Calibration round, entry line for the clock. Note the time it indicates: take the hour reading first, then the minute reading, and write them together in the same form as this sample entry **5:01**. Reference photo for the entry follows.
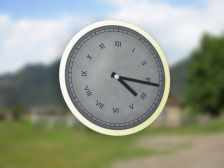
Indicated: **4:16**
